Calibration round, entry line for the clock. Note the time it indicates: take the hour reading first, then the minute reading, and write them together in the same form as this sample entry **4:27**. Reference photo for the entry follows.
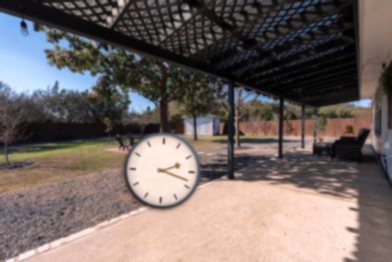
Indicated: **2:18**
